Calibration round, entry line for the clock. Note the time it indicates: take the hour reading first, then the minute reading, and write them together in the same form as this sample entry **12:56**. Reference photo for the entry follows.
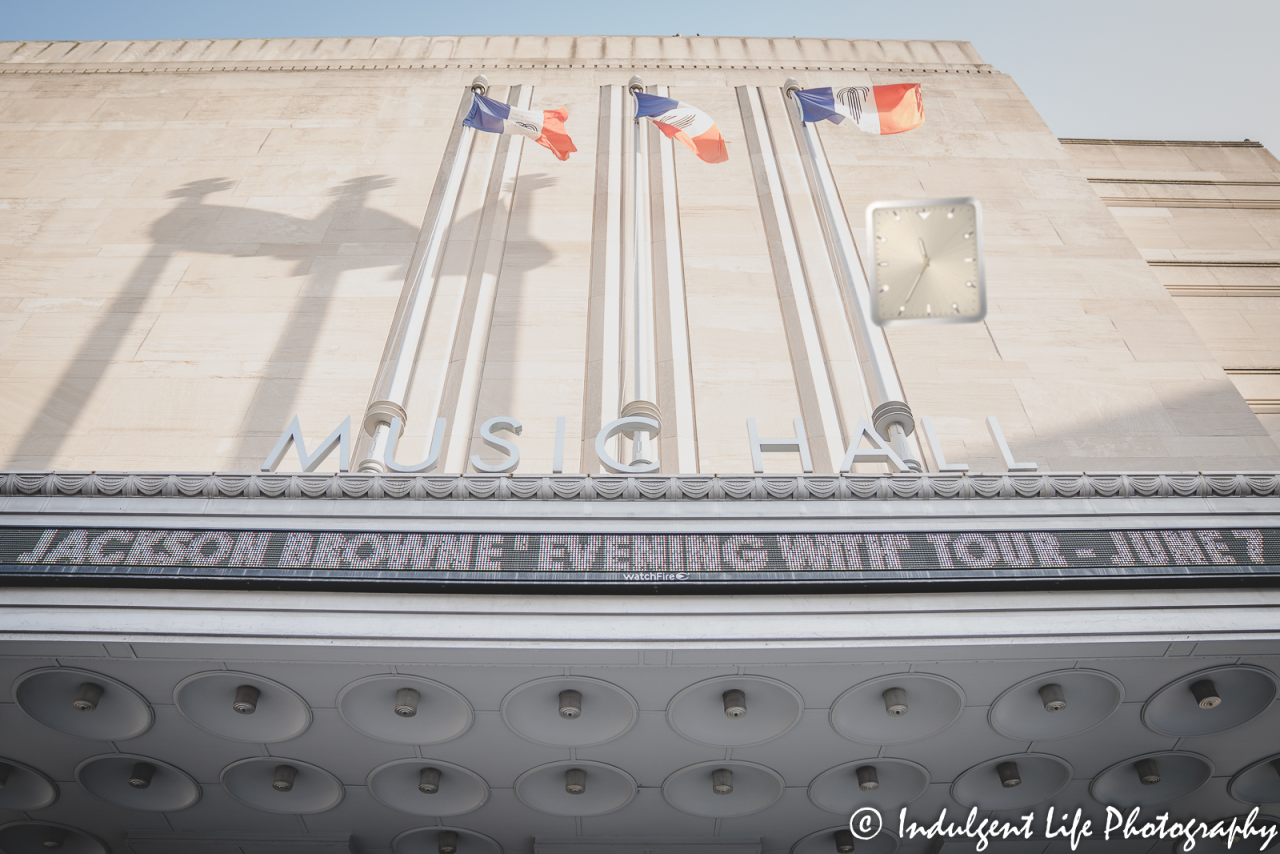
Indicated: **11:35**
